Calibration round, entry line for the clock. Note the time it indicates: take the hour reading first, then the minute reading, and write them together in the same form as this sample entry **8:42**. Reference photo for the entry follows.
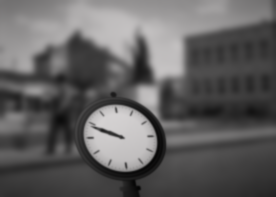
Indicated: **9:49**
